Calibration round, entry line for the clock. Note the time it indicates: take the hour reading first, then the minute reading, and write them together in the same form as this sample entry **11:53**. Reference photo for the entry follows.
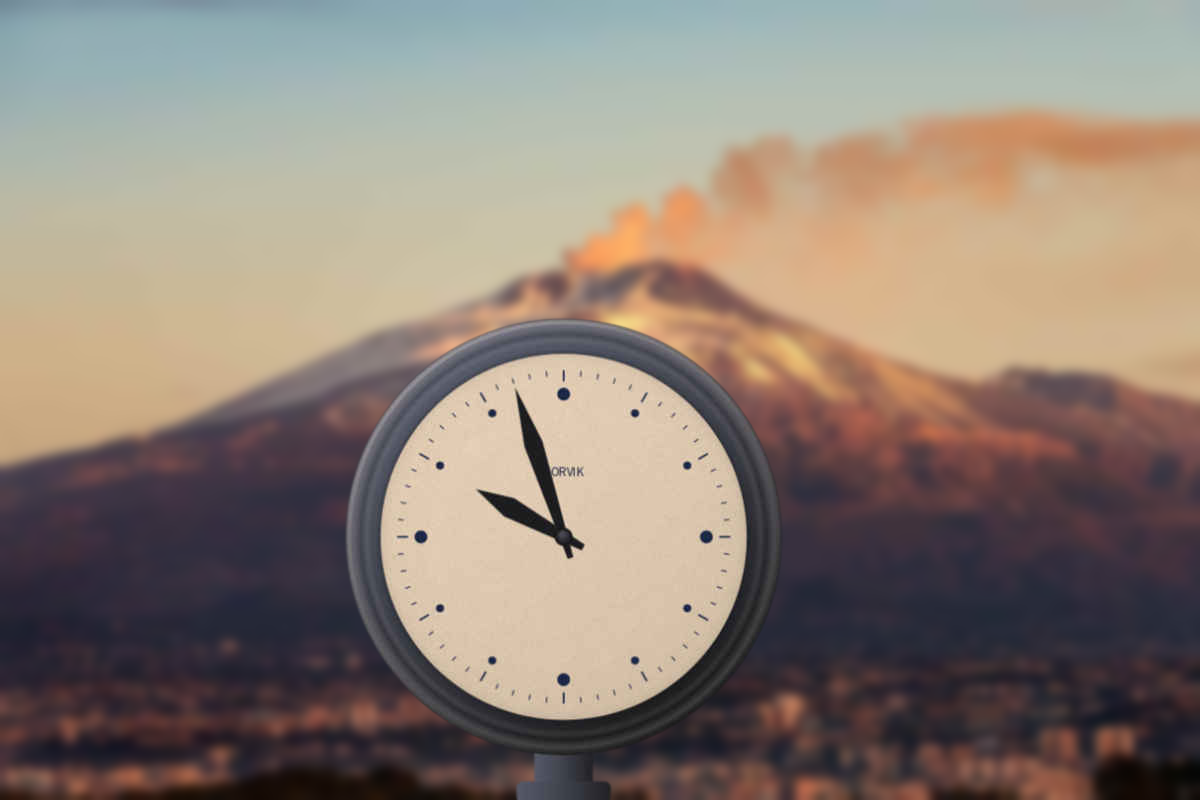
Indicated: **9:57**
